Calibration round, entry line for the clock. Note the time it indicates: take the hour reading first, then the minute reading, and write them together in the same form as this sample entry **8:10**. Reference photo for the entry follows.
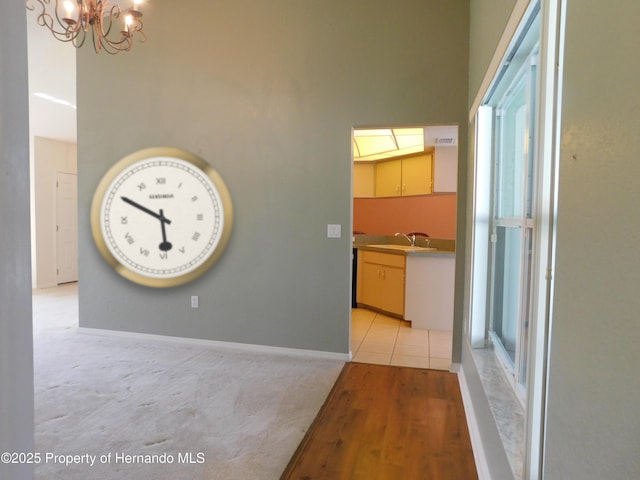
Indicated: **5:50**
